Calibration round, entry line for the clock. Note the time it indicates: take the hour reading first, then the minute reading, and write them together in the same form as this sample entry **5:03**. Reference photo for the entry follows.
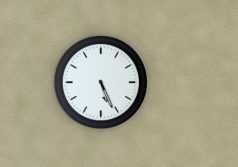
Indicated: **5:26**
